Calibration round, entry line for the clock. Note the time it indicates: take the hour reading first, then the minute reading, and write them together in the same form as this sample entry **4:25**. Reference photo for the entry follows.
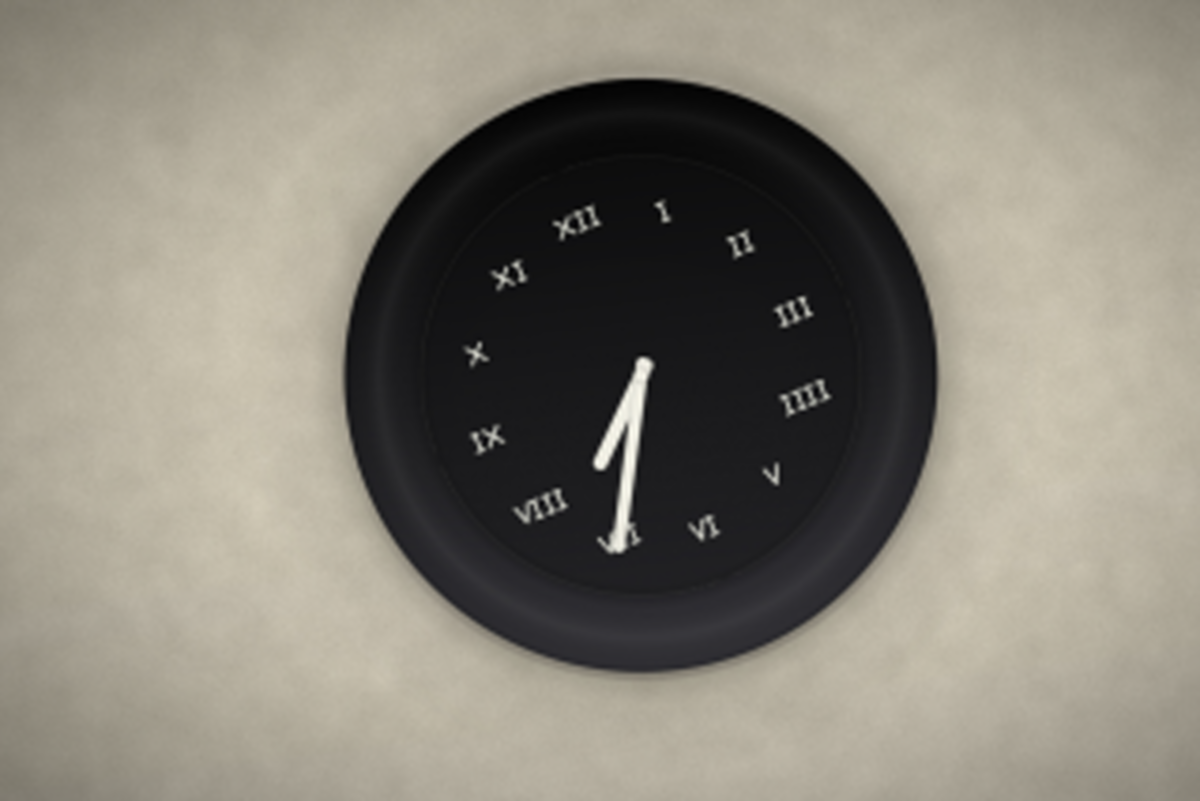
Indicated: **7:35**
